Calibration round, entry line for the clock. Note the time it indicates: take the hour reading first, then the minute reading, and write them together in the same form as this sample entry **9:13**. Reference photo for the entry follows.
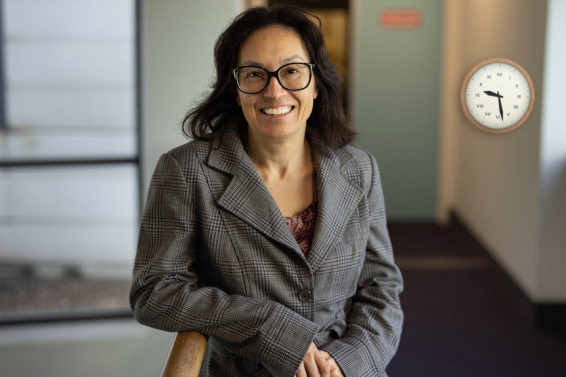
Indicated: **9:28**
